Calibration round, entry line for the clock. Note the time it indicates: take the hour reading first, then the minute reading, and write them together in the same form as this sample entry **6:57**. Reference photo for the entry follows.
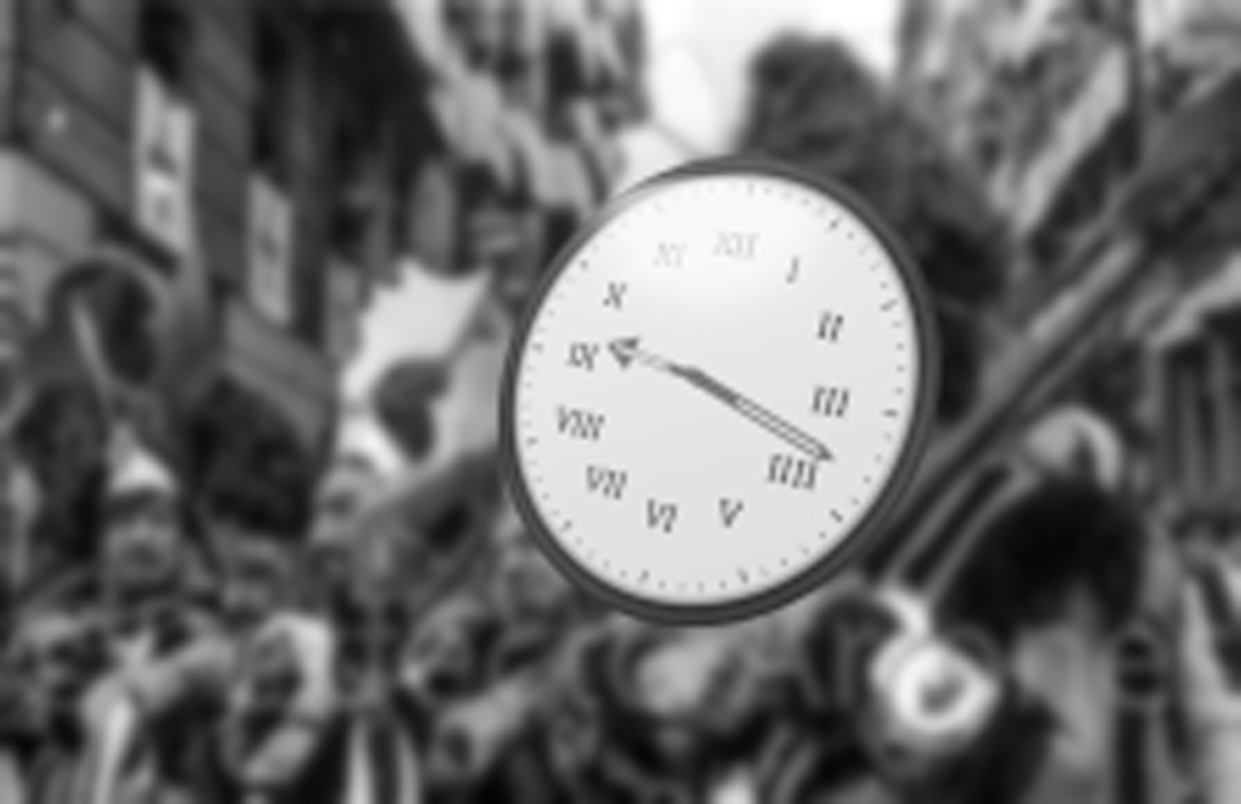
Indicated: **9:18**
